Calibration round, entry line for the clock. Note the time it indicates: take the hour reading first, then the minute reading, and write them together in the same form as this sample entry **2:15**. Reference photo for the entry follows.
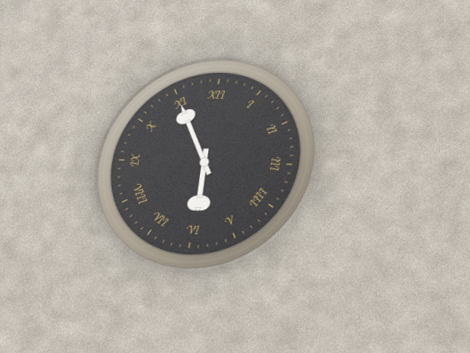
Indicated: **5:55**
